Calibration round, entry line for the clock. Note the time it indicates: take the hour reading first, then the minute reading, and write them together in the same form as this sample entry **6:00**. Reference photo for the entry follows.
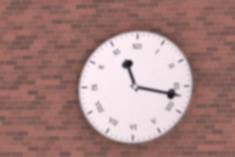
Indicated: **11:17**
